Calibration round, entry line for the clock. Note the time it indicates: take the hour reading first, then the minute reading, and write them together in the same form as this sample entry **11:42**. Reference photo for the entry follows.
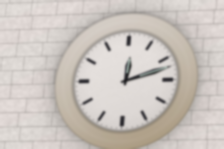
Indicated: **12:12**
